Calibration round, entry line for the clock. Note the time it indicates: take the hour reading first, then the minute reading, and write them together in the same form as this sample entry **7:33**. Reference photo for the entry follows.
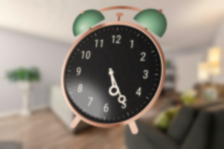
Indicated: **5:25**
